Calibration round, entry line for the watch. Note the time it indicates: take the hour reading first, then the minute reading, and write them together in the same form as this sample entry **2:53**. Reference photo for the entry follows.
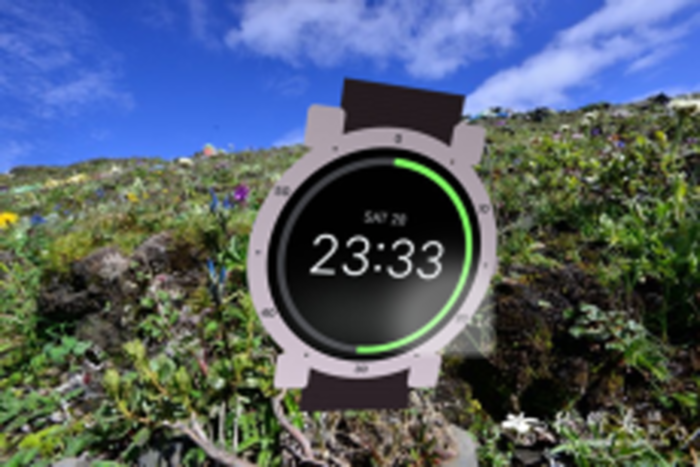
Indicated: **23:33**
